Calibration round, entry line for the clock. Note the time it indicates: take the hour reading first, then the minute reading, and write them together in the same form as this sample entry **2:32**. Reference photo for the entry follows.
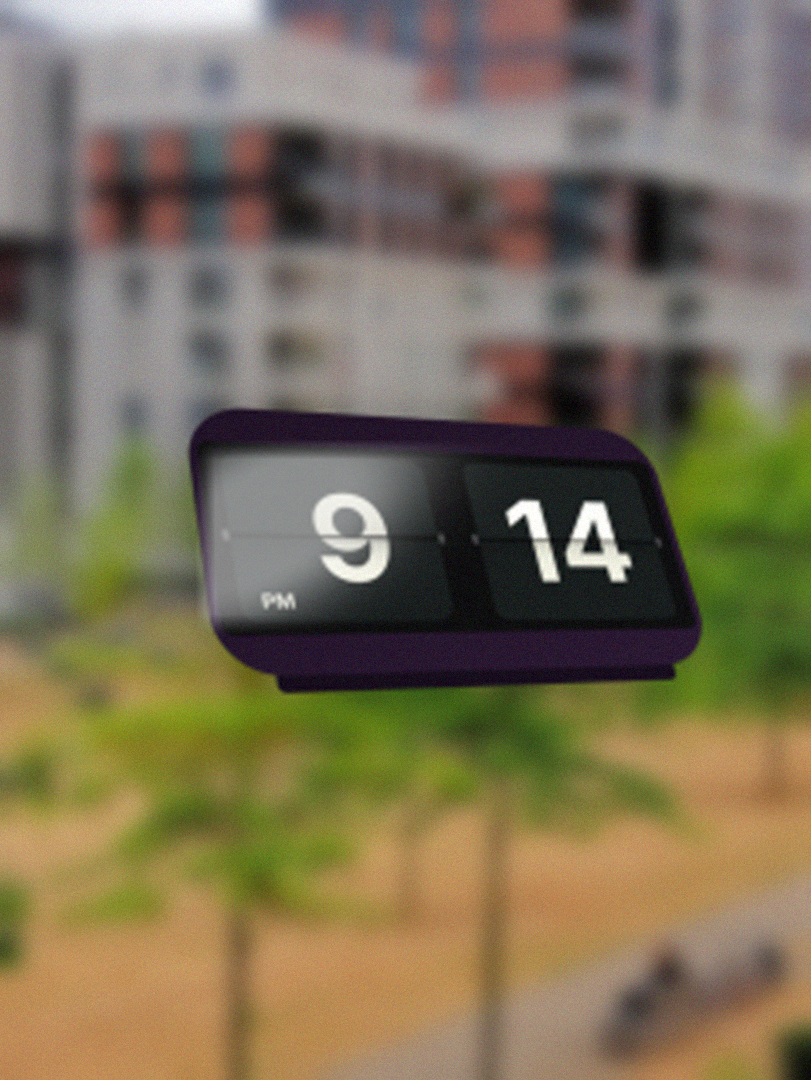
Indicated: **9:14**
